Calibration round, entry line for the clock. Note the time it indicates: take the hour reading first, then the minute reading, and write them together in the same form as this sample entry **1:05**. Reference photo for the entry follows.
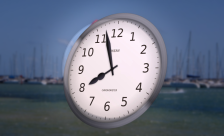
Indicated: **7:57**
